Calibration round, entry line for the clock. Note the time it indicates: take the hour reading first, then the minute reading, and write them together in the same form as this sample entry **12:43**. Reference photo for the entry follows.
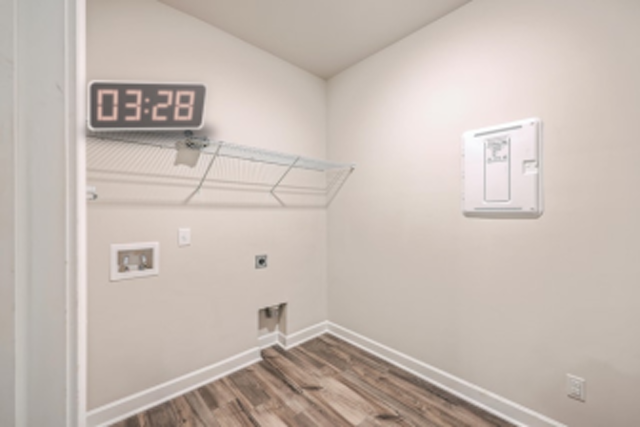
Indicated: **3:28**
